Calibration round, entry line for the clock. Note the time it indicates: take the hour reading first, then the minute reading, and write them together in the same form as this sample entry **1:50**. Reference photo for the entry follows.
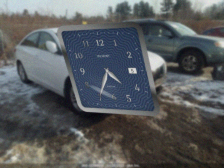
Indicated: **4:35**
